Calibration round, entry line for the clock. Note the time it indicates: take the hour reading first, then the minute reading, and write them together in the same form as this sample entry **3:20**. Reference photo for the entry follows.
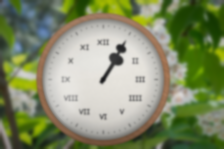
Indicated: **1:05**
